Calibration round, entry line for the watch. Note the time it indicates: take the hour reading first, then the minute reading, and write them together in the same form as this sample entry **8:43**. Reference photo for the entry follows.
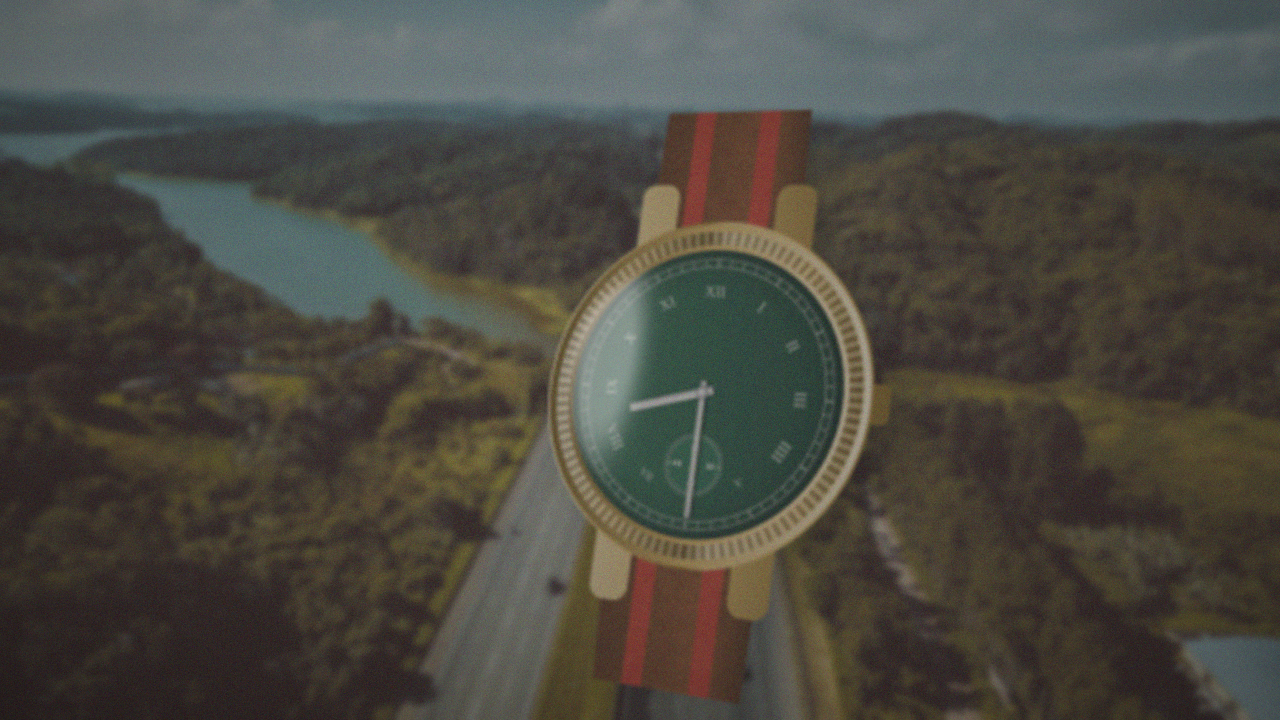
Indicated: **8:30**
